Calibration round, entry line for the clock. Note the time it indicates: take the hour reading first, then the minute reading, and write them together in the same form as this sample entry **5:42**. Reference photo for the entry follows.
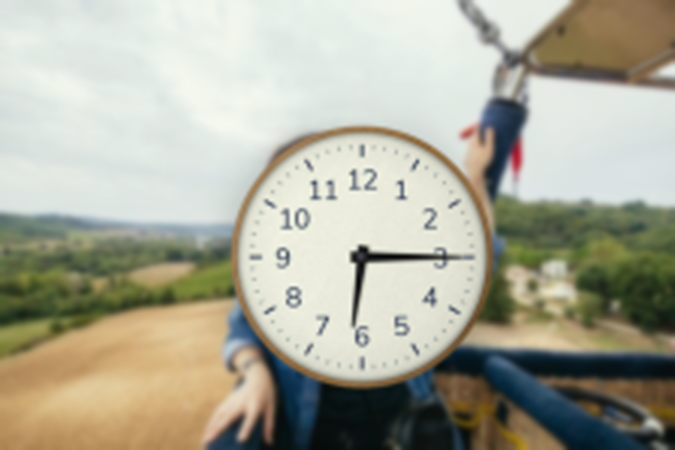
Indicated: **6:15**
